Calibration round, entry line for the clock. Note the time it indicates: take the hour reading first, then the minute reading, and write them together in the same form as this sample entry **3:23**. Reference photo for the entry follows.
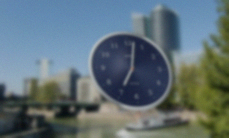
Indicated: **7:02**
